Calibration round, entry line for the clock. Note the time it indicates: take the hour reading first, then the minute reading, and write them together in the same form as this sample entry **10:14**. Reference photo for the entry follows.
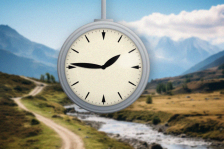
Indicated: **1:46**
